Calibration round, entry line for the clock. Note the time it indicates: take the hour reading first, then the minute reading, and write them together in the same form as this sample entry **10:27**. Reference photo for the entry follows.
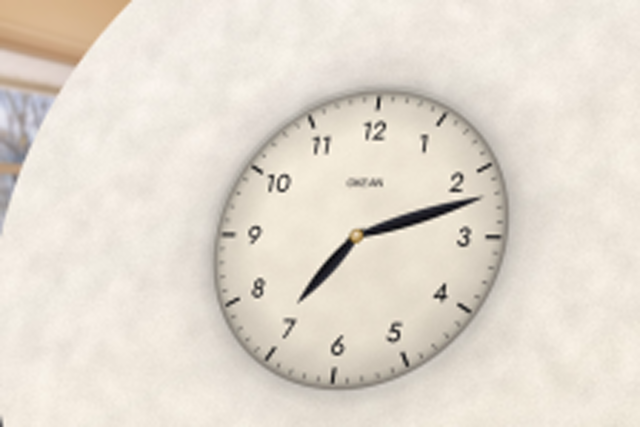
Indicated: **7:12**
